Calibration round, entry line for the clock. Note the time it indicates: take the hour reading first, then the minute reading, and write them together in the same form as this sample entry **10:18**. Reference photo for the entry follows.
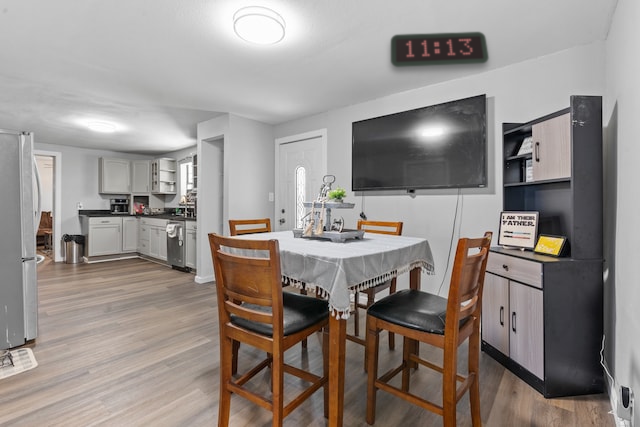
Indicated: **11:13**
